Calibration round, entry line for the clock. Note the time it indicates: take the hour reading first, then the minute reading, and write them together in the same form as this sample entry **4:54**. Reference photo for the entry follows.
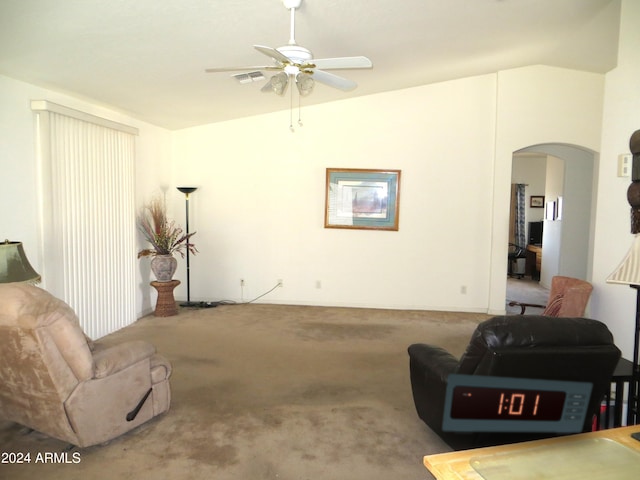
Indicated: **1:01**
